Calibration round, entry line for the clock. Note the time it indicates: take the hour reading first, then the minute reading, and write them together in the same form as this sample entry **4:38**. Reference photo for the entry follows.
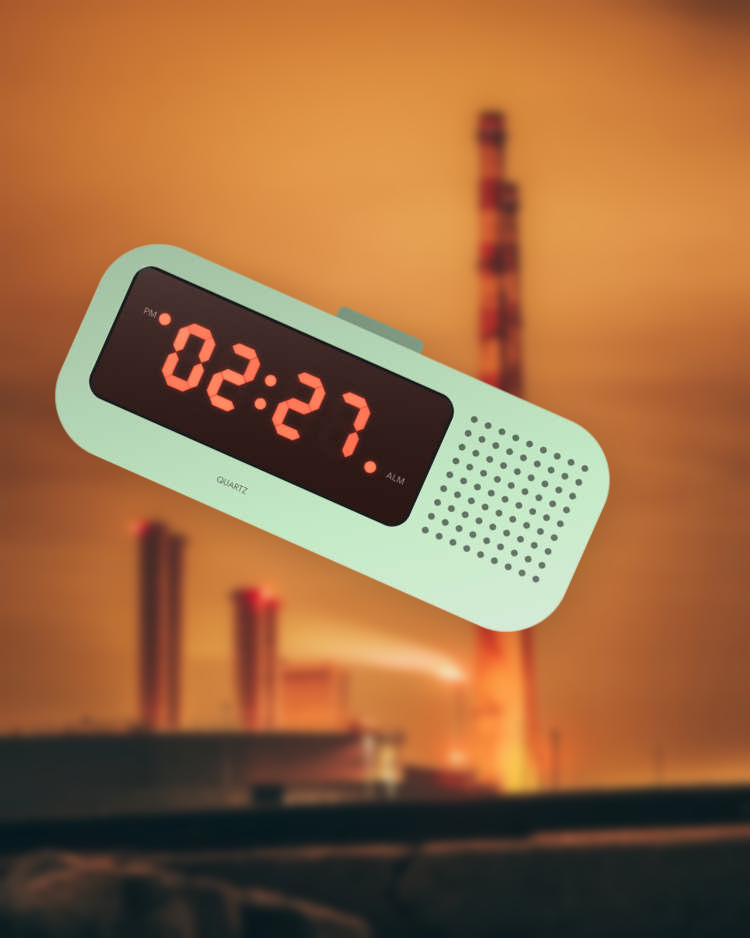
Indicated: **2:27**
